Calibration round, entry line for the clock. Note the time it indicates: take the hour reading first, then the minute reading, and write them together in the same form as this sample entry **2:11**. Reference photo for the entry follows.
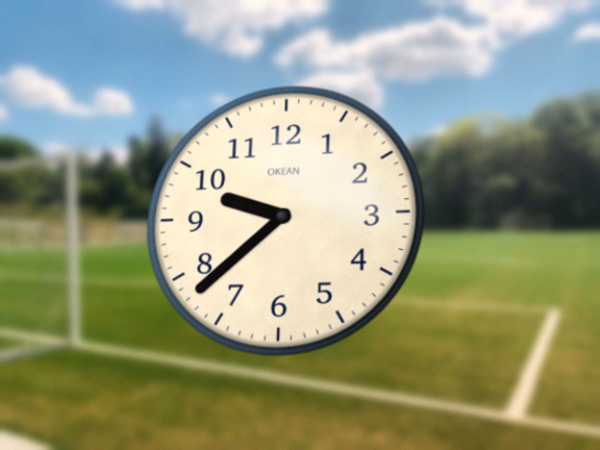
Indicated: **9:38**
